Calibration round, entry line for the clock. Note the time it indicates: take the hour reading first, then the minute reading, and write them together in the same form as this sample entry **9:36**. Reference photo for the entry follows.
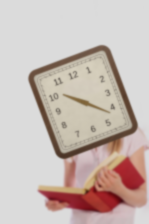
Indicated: **10:22**
